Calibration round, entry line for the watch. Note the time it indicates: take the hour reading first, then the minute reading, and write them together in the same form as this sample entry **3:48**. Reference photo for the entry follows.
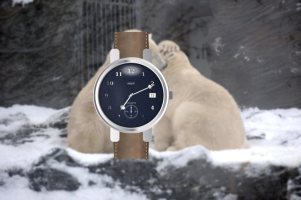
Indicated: **7:11**
